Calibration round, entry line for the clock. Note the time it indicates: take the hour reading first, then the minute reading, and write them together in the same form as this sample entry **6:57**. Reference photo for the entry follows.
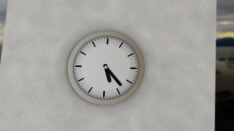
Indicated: **5:23**
